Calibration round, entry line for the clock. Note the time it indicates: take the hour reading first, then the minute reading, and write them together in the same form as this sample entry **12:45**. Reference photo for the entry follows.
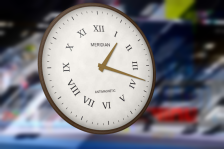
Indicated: **1:18**
